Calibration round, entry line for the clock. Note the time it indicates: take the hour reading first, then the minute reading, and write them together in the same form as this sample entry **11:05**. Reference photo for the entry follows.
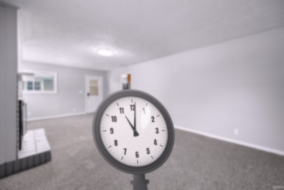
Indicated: **11:01**
